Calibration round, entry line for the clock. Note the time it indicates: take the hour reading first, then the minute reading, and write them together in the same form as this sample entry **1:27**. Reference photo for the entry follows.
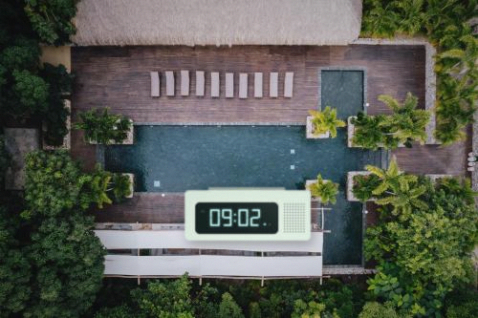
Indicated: **9:02**
